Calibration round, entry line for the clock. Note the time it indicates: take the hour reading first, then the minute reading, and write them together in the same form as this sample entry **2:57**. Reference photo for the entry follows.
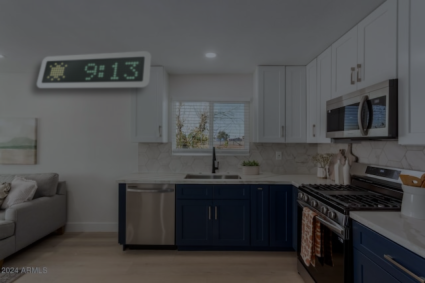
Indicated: **9:13**
